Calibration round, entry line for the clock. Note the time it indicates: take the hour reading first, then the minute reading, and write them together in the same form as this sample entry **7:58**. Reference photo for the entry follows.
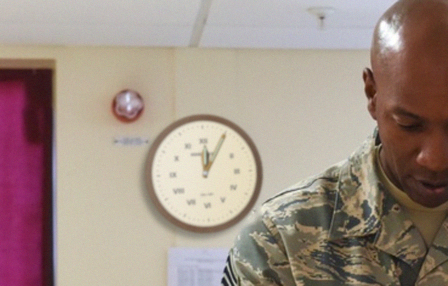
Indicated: **12:05**
